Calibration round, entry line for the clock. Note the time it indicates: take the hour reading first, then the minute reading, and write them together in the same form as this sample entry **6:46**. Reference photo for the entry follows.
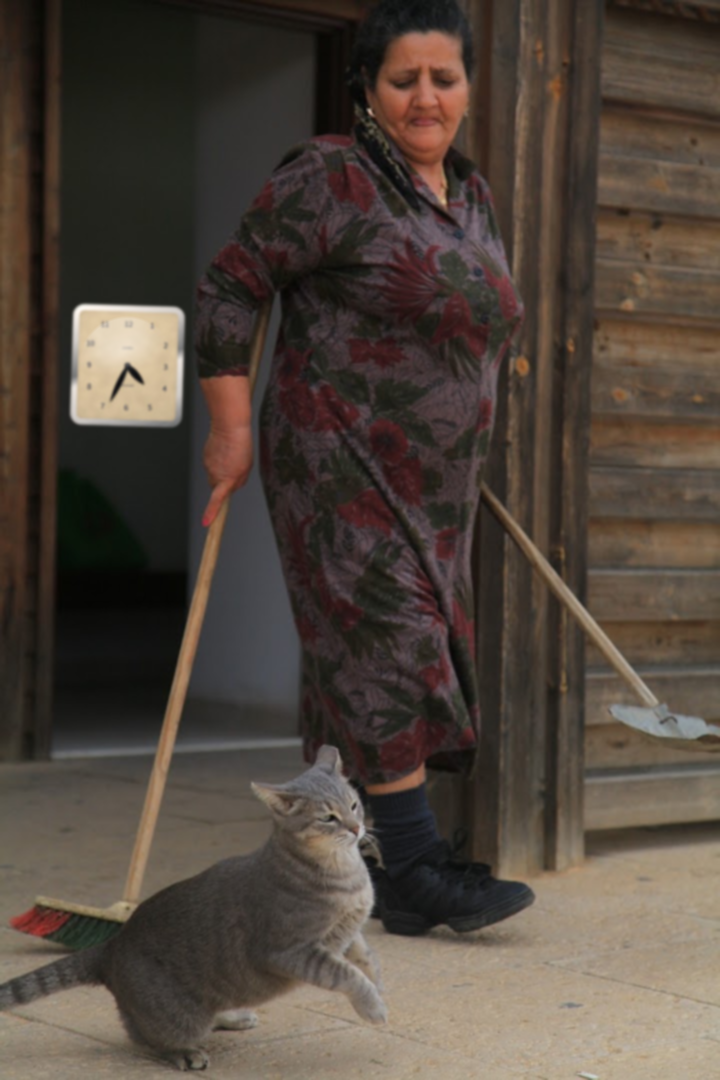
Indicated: **4:34**
